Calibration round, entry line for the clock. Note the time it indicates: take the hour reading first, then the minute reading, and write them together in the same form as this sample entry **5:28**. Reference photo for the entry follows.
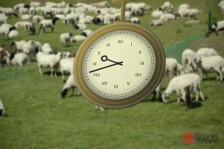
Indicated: **9:42**
